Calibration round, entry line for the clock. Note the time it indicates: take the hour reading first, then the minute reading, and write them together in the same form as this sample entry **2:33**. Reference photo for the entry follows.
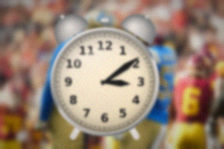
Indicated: **3:09**
